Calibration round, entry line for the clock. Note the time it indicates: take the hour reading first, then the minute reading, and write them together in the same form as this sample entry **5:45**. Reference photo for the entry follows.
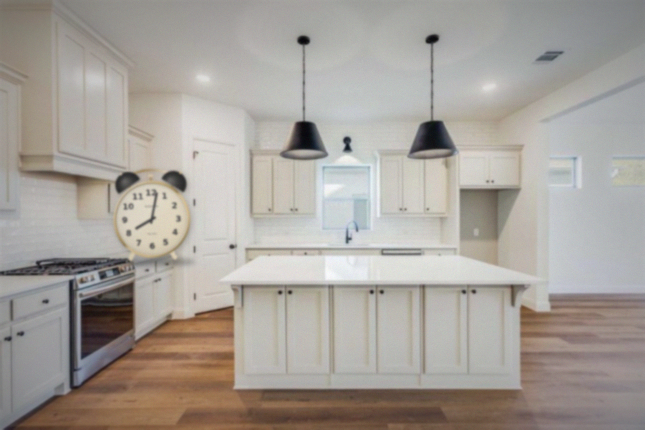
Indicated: **8:02**
